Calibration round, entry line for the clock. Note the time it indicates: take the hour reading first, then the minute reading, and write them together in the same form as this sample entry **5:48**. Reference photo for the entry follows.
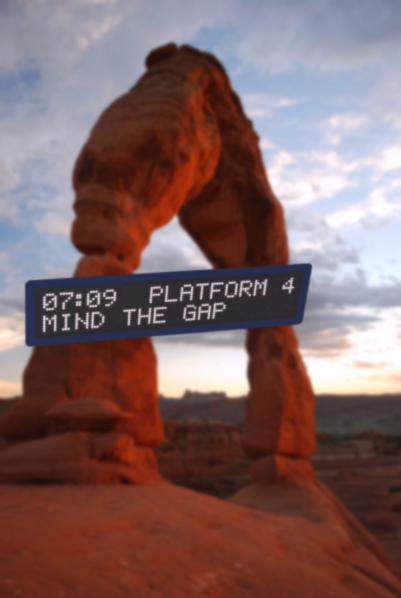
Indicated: **7:09**
